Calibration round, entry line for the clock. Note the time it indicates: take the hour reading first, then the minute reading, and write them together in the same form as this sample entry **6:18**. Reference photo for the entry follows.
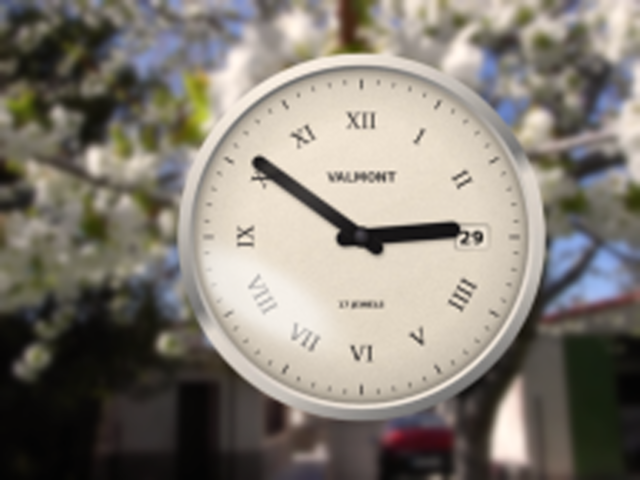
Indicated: **2:51**
